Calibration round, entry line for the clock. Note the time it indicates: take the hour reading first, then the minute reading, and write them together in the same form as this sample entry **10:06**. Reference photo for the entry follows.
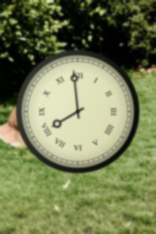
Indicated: **7:59**
